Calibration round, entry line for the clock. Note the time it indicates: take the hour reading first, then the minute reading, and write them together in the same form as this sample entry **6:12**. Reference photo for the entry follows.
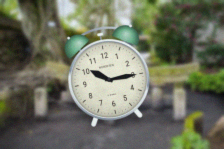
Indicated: **10:15**
